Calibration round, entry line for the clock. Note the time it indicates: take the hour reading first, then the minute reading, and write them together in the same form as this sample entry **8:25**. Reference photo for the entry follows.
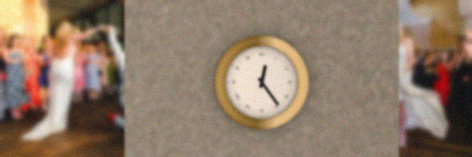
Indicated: **12:24**
